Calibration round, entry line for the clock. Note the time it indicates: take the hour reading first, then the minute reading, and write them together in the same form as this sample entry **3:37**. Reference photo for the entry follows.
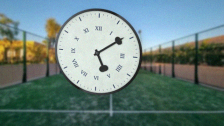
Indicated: **5:09**
